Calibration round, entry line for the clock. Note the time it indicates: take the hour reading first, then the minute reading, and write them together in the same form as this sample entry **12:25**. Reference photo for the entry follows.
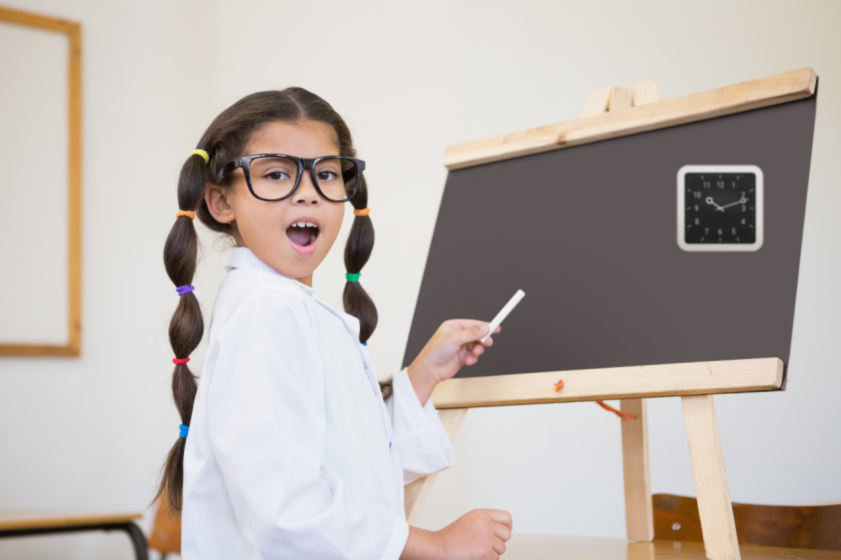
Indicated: **10:12**
